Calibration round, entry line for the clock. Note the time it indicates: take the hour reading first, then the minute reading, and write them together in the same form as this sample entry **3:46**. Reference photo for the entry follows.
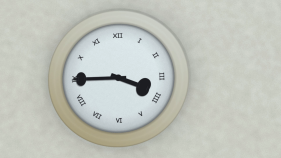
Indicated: **3:45**
